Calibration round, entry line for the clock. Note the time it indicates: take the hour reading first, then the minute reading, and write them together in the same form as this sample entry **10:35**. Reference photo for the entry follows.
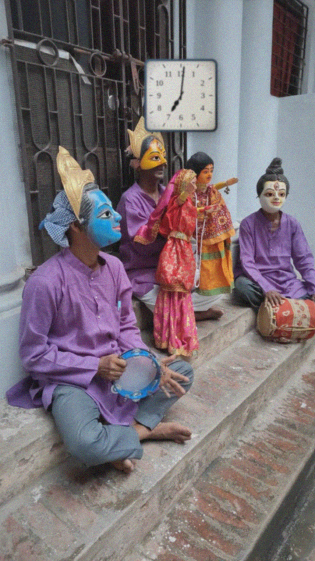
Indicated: **7:01**
